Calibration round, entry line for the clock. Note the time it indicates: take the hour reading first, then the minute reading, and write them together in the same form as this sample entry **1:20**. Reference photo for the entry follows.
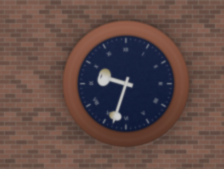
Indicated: **9:33**
